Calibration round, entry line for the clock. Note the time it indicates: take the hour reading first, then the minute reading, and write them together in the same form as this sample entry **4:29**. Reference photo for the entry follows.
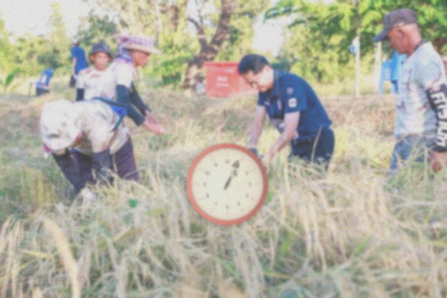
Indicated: **1:04**
